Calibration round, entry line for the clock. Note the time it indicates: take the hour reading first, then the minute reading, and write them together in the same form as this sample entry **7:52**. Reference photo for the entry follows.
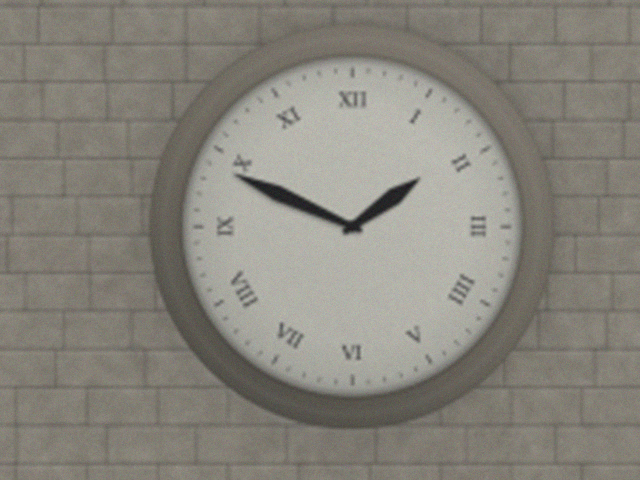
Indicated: **1:49**
